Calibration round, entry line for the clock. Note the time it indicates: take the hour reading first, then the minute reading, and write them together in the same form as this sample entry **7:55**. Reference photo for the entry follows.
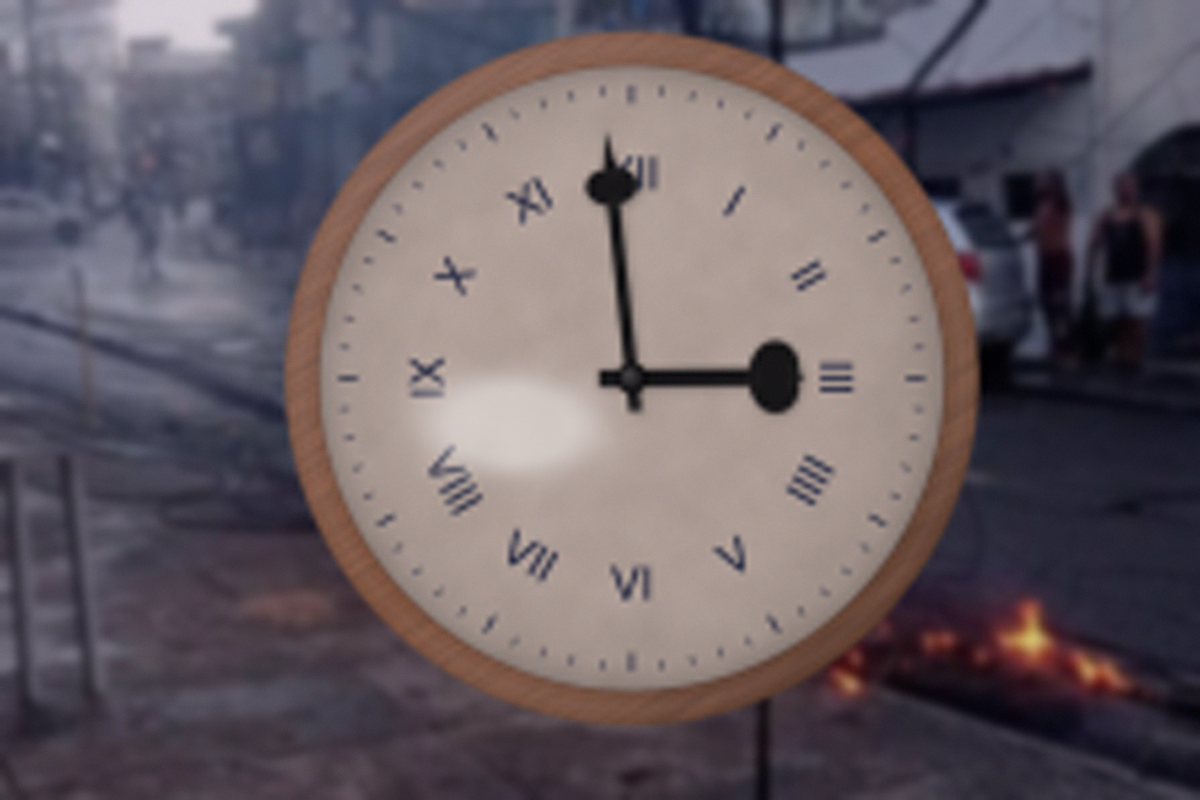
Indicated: **2:59**
